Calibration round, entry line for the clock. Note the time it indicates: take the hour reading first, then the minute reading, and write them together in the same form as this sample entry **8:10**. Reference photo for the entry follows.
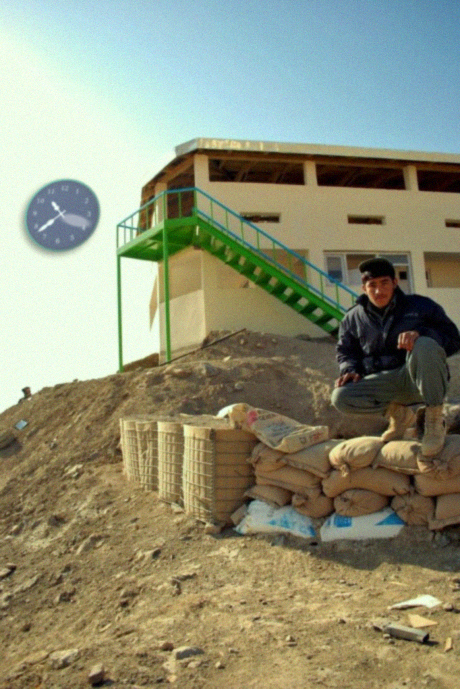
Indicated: **10:38**
